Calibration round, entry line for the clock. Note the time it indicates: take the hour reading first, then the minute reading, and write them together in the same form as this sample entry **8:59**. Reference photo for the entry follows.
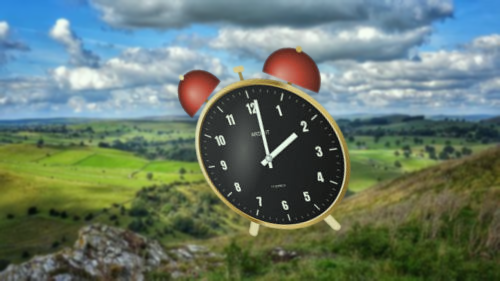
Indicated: **2:01**
